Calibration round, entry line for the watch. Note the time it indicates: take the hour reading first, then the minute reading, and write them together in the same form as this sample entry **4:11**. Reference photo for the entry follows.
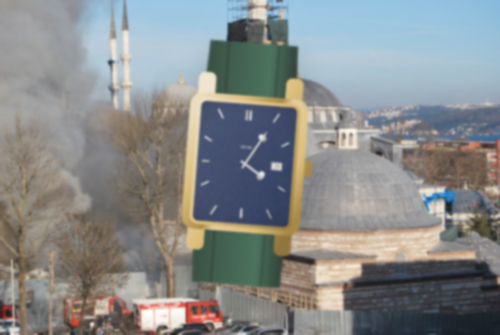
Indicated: **4:05**
